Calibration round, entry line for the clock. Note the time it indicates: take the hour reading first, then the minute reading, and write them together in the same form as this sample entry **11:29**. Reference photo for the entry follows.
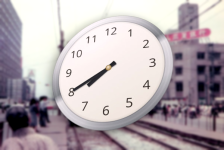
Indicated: **7:40**
